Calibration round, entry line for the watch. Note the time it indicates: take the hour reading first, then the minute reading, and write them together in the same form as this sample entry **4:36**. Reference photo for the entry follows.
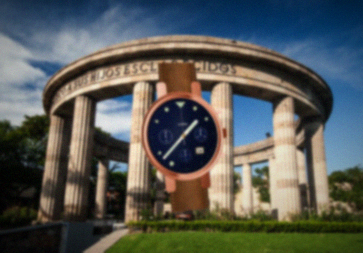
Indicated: **1:38**
